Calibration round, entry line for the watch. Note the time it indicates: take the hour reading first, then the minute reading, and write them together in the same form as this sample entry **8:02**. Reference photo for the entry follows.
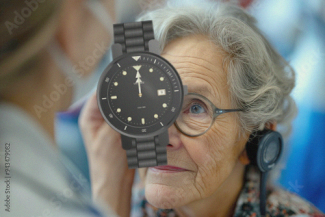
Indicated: **12:00**
